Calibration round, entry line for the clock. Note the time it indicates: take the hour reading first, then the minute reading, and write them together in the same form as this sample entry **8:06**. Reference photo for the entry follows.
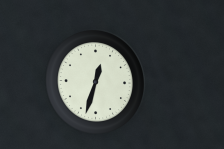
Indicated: **12:33**
